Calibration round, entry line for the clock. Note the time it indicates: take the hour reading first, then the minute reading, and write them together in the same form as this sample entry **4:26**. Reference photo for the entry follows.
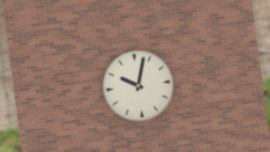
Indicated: **10:03**
